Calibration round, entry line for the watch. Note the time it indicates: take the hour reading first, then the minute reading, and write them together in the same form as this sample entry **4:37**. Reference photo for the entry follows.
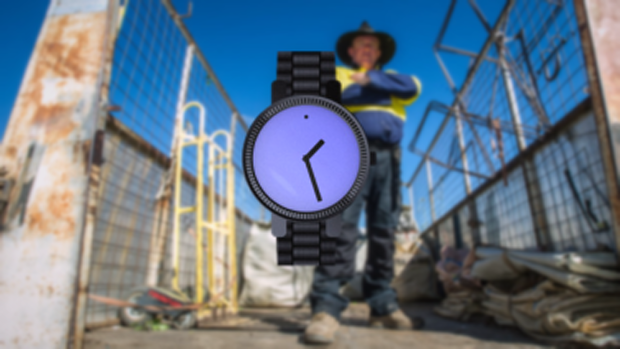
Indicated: **1:27**
